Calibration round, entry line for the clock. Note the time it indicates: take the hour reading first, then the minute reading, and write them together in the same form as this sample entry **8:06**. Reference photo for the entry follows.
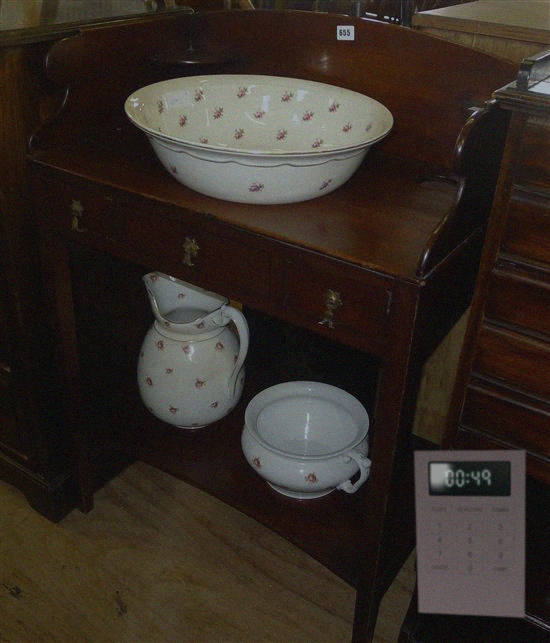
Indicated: **0:49**
